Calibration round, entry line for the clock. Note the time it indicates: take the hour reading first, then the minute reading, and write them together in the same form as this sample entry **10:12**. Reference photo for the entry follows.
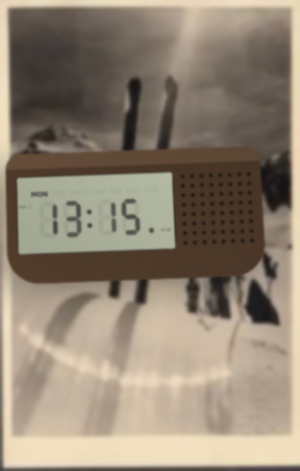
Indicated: **13:15**
